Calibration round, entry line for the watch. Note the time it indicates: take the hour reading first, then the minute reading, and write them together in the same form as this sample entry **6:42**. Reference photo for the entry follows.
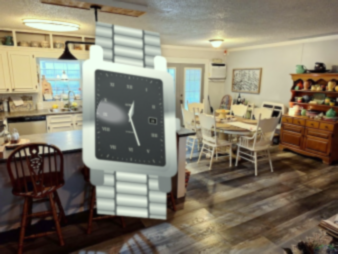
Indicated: **12:27**
